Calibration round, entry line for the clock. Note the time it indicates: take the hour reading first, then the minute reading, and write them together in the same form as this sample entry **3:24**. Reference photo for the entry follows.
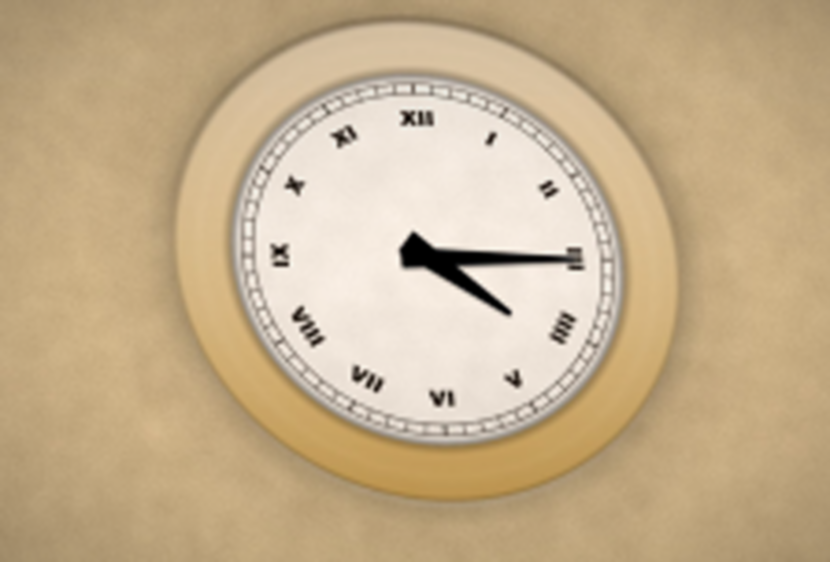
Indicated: **4:15**
